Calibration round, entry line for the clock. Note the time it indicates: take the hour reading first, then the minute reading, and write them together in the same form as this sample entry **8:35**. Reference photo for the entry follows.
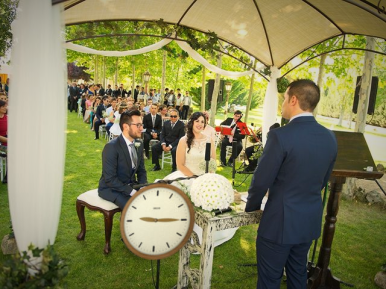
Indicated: **9:15**
